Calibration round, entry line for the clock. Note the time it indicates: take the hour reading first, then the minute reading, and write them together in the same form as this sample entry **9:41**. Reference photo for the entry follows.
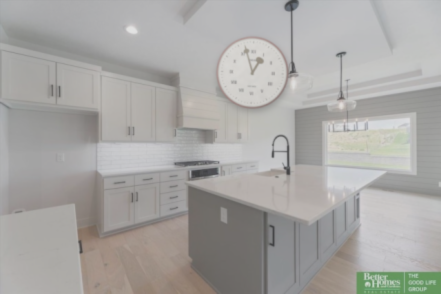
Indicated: **12:57**
